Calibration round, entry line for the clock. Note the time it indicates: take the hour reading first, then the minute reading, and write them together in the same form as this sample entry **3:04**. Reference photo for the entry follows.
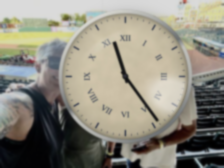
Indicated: **11:24**
